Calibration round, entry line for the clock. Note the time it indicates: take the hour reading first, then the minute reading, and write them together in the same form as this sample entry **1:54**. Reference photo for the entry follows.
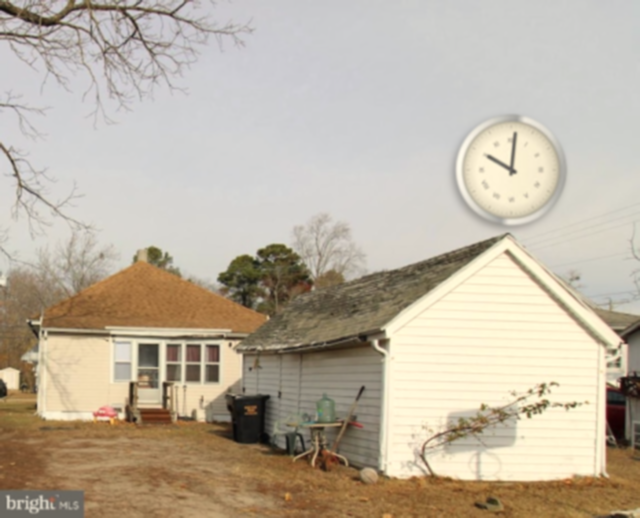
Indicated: **10:01**
